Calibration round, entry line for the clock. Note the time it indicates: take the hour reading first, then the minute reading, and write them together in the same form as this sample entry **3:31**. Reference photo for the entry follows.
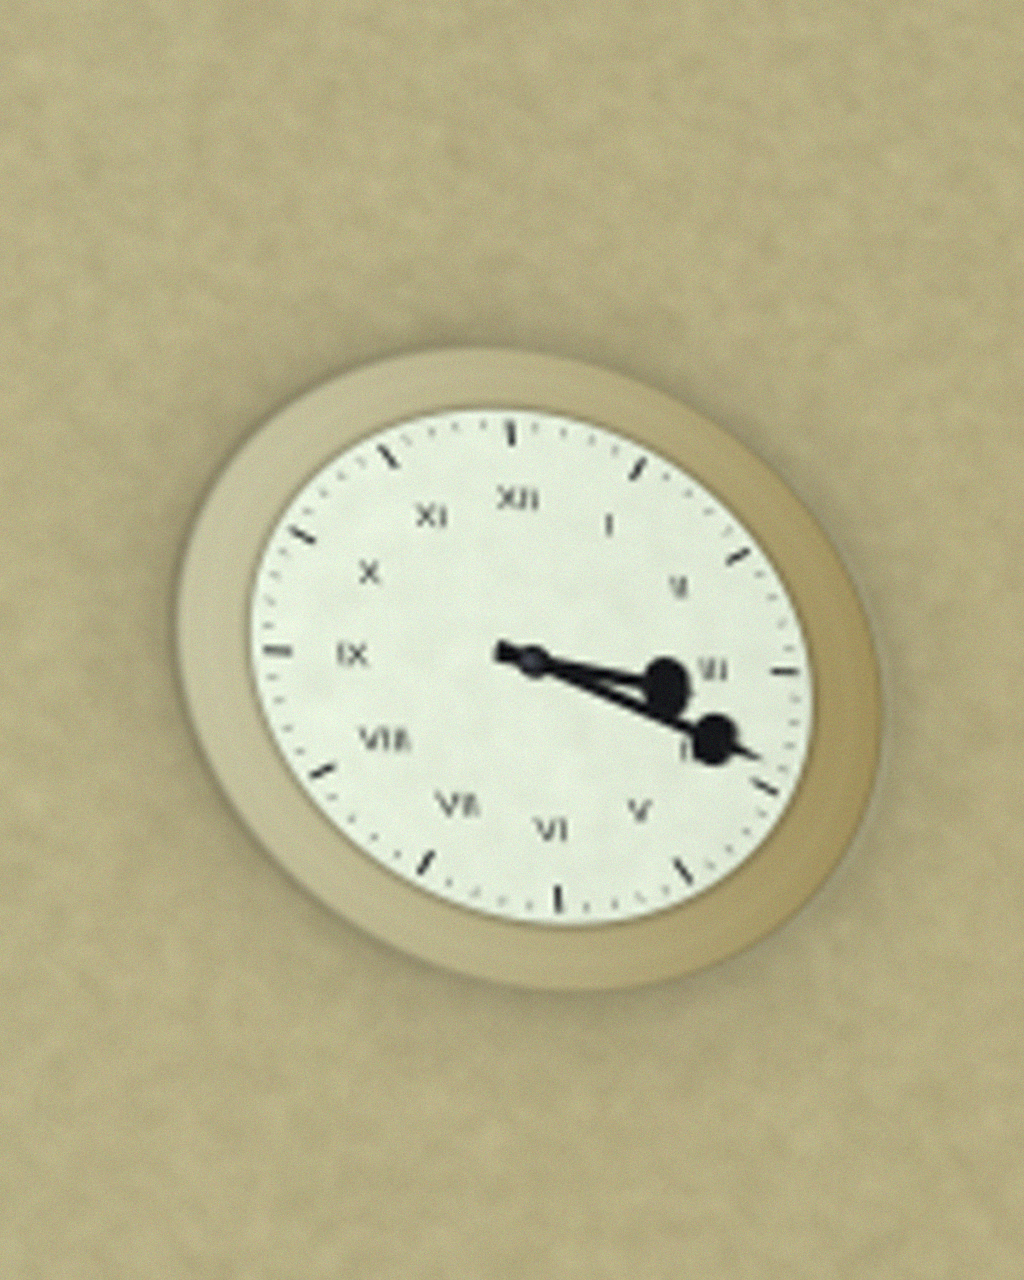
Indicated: **3:19**
